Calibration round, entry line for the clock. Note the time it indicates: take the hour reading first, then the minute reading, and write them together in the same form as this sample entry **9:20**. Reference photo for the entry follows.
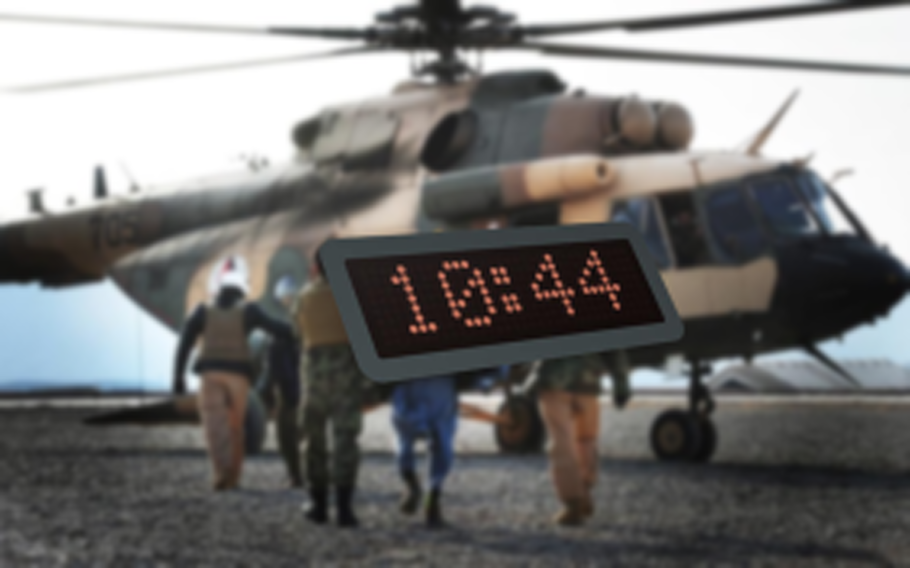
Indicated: **10:44**
